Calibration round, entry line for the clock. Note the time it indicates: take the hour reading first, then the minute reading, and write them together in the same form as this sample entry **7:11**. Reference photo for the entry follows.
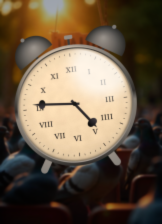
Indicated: **4:46**
